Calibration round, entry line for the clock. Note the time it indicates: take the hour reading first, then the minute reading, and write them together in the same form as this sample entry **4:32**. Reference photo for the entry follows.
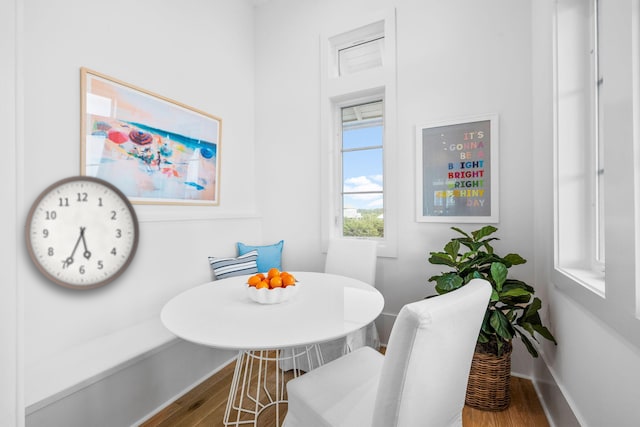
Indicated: **5:34**
